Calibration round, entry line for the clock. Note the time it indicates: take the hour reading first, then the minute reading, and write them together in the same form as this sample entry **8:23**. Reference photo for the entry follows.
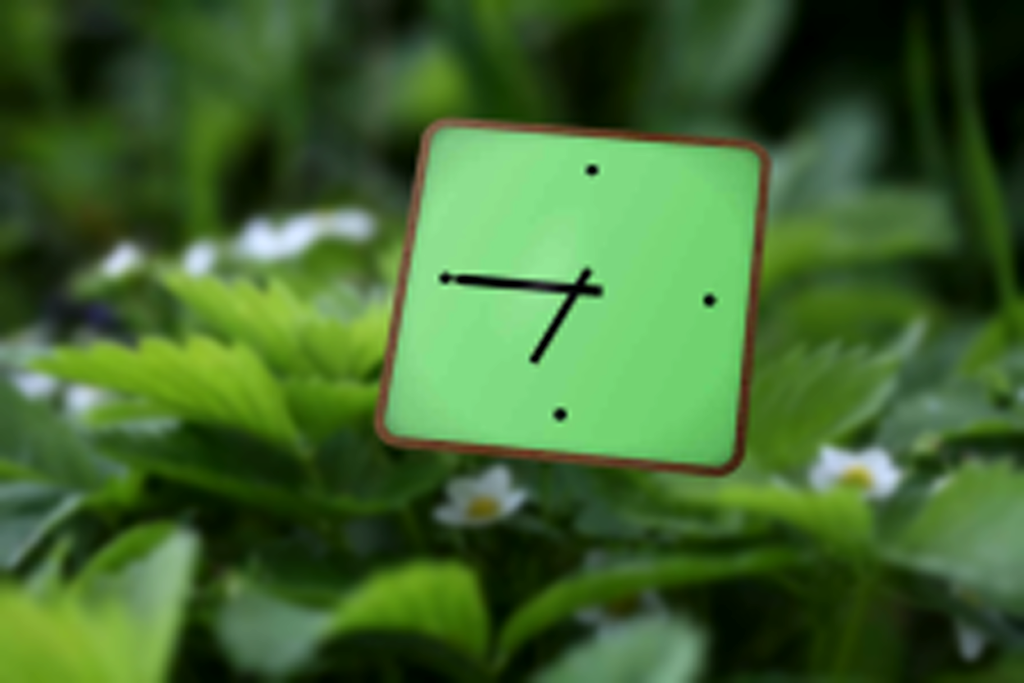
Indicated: **6:45**
